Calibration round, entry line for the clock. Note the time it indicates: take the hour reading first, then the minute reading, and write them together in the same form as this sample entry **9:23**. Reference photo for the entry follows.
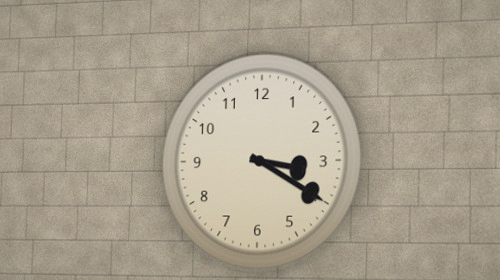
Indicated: **3:20**
